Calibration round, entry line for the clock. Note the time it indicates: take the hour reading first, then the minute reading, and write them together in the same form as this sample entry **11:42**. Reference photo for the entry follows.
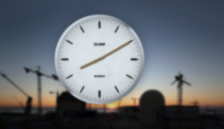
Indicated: **8:10**
